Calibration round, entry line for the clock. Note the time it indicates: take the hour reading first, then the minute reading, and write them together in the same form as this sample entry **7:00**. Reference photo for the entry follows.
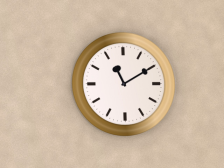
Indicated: **11:10**
